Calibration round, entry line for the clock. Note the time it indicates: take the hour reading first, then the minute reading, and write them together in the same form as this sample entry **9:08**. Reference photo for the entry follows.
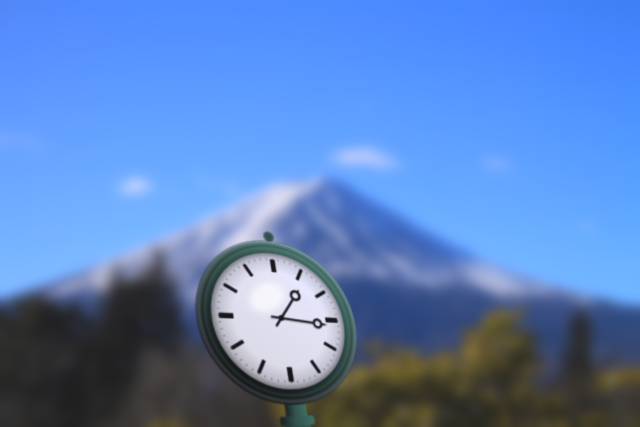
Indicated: **1:16**
